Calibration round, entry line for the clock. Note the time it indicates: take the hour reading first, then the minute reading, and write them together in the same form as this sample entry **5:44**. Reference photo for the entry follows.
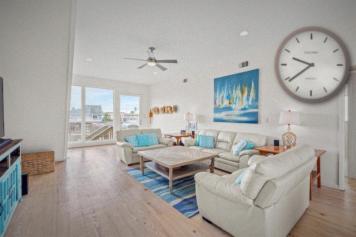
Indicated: **9:39**
